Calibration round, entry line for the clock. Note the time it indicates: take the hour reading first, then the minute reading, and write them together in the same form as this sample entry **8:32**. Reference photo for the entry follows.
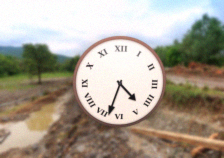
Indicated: **4:33**
